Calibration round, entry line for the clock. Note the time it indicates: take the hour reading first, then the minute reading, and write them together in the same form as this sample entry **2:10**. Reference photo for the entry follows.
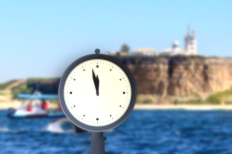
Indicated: **11:58**
